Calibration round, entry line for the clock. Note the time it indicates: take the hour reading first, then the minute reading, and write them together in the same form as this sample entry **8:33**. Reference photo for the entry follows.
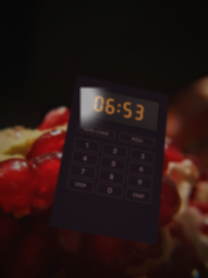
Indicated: **6:53**
